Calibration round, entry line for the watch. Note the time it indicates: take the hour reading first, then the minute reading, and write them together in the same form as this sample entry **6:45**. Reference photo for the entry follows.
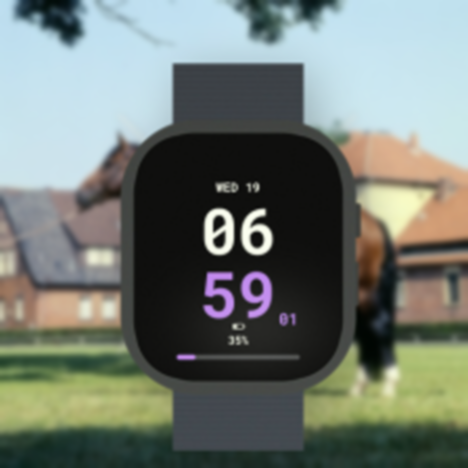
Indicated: **6:59**
